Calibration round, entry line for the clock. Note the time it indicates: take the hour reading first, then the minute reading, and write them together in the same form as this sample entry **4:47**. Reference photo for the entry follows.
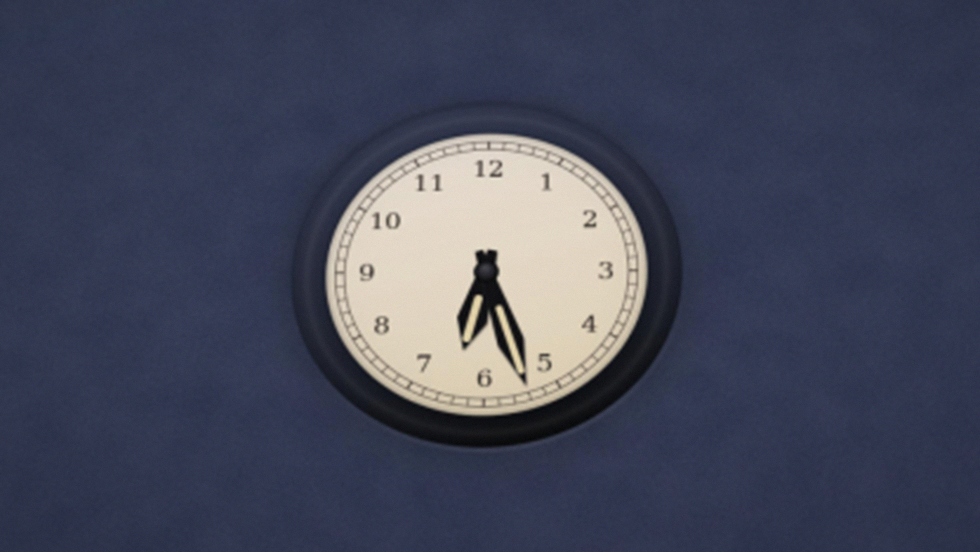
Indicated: **6:27**
